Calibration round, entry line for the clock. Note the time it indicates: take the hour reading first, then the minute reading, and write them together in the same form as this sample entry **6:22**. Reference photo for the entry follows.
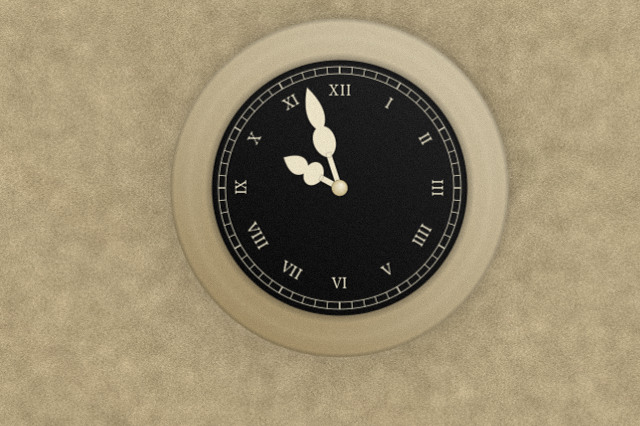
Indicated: **9:57**
